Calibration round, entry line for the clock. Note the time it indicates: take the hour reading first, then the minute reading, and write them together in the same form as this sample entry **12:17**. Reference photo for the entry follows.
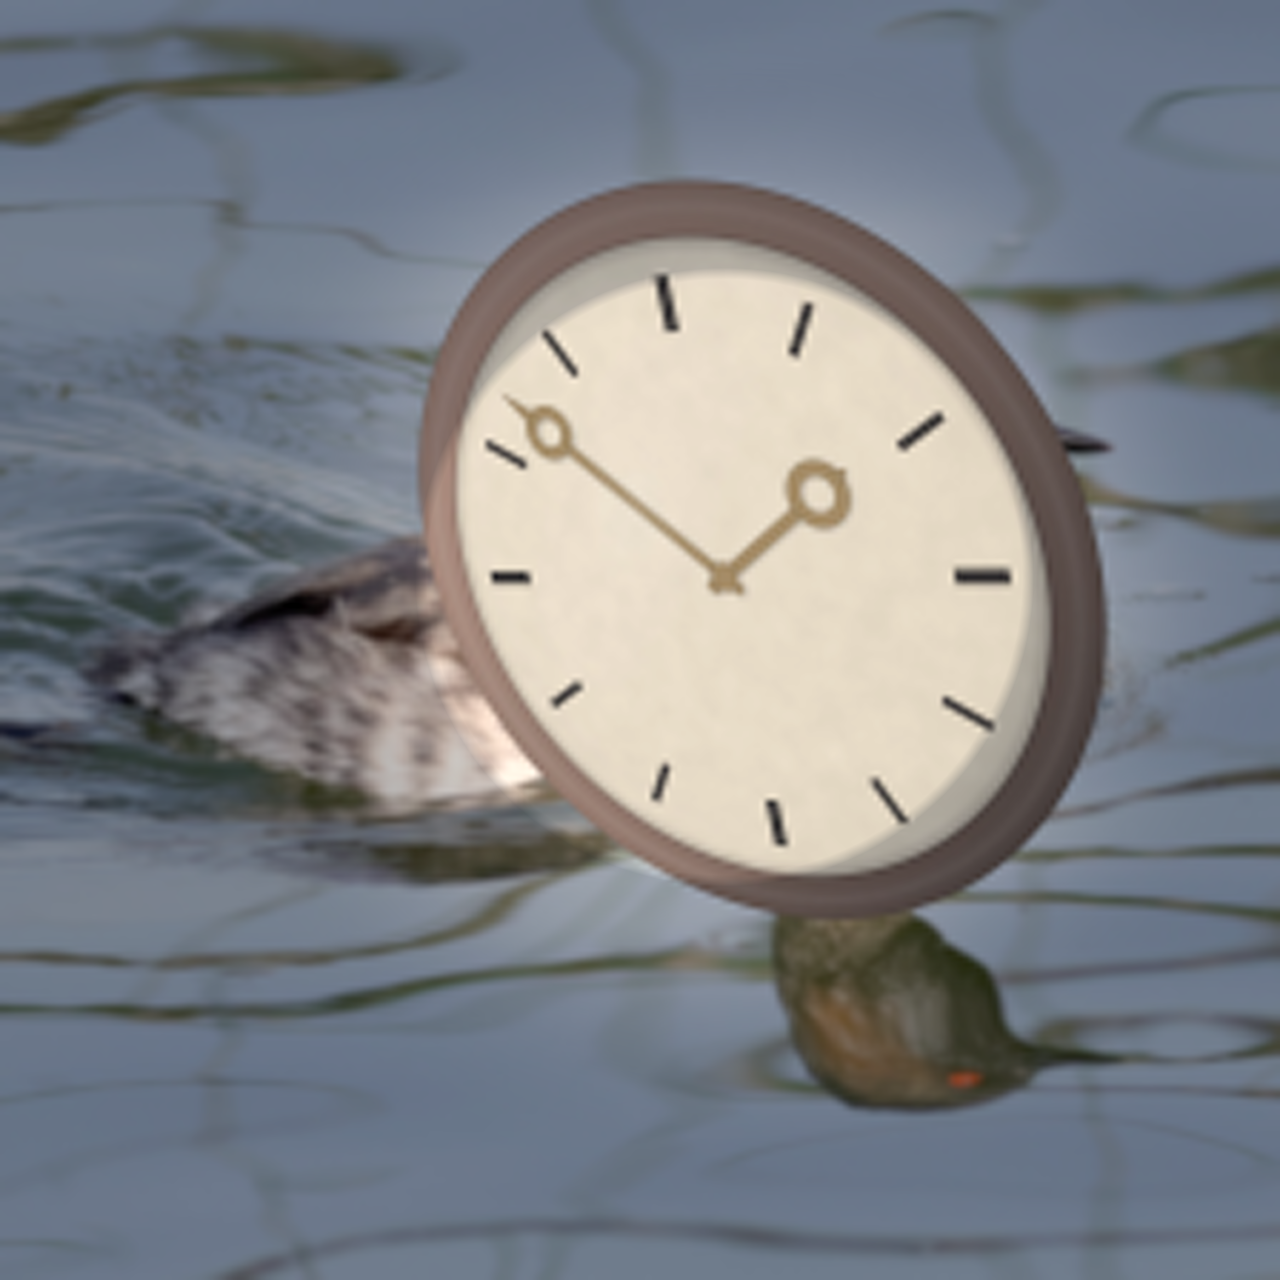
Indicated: **1:52**
